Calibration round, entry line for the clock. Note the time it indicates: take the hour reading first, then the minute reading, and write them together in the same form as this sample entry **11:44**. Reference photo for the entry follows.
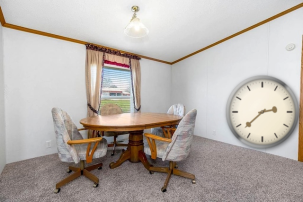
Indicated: **2:38**
